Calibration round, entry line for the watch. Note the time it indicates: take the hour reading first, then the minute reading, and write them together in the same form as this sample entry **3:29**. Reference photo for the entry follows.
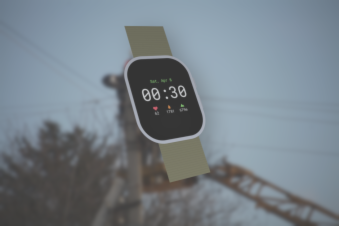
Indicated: **0:30**
